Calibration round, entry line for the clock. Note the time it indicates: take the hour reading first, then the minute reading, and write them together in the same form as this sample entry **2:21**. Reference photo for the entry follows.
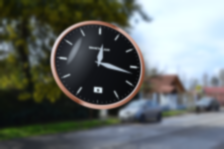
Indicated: **12:17**
